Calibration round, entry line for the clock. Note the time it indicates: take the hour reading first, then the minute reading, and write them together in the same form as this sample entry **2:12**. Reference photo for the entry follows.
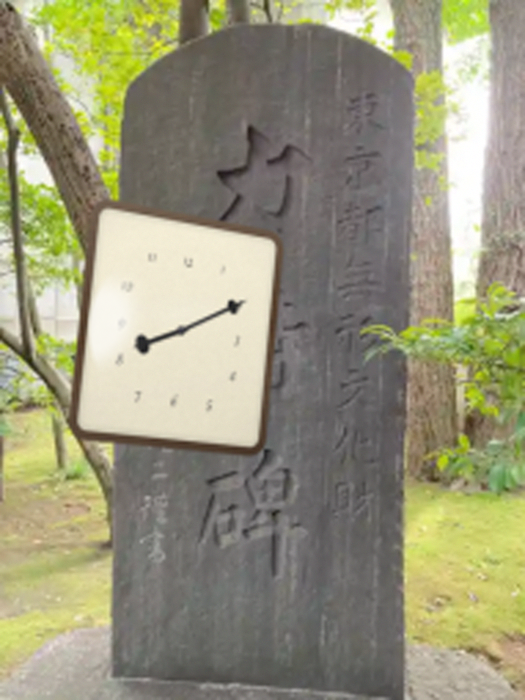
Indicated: **8:10**
